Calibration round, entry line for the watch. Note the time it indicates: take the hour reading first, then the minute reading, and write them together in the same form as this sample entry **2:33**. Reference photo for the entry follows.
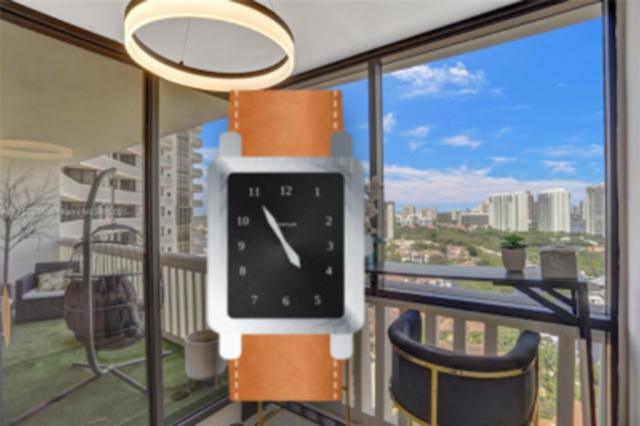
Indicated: **4:55**
